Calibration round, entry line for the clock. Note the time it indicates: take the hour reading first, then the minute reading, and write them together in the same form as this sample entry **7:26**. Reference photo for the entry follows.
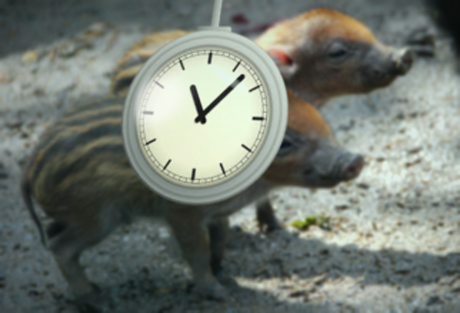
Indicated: **11:07**
